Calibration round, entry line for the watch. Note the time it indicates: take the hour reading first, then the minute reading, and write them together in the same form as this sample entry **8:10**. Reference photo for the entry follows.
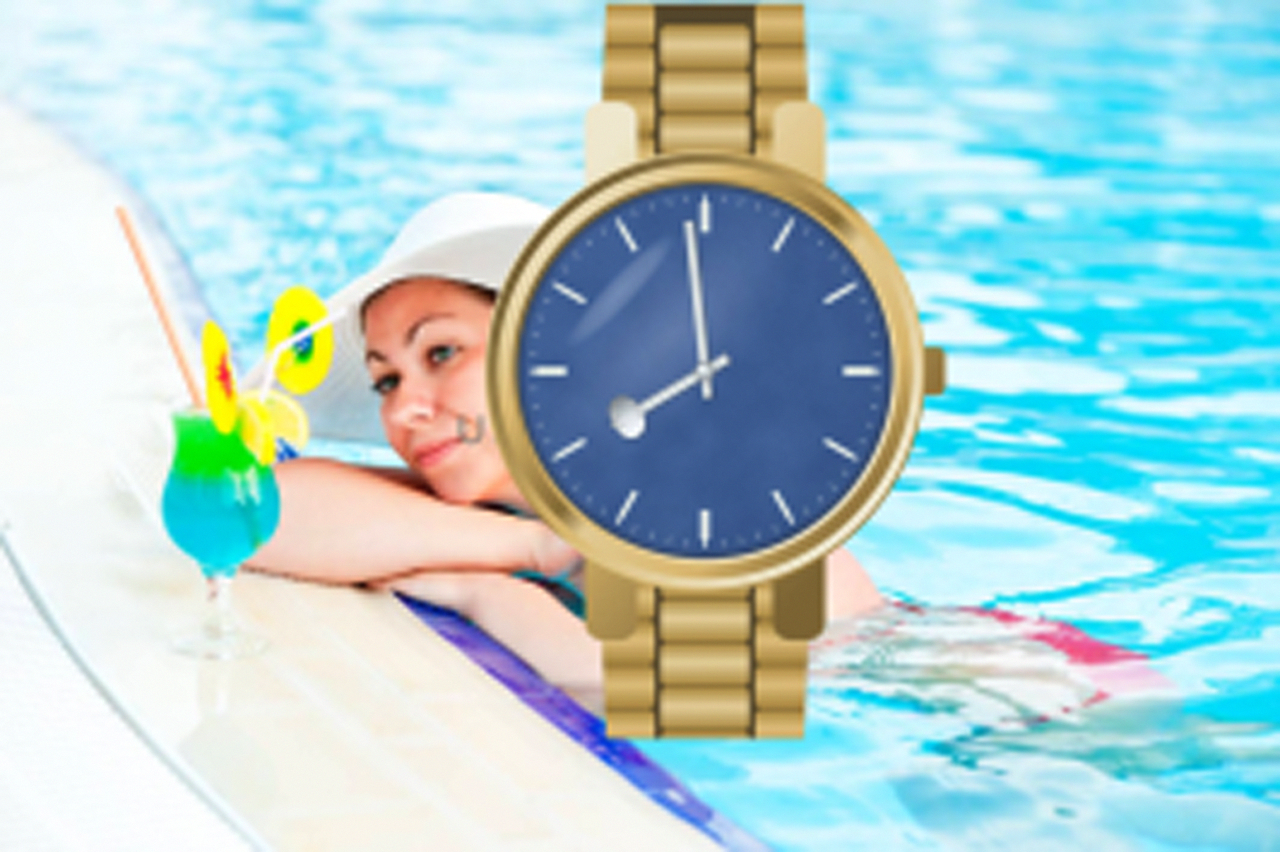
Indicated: **7:59**
